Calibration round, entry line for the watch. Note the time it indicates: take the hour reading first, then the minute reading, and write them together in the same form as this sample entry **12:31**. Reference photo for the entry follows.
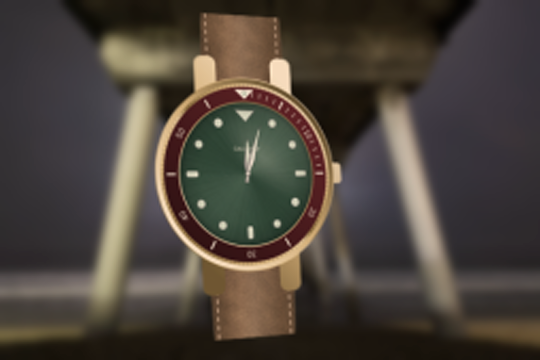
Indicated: **12:03**
